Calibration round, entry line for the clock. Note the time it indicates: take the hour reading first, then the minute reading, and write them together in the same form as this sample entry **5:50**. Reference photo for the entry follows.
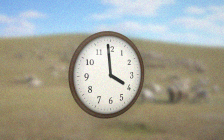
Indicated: **3:59**
